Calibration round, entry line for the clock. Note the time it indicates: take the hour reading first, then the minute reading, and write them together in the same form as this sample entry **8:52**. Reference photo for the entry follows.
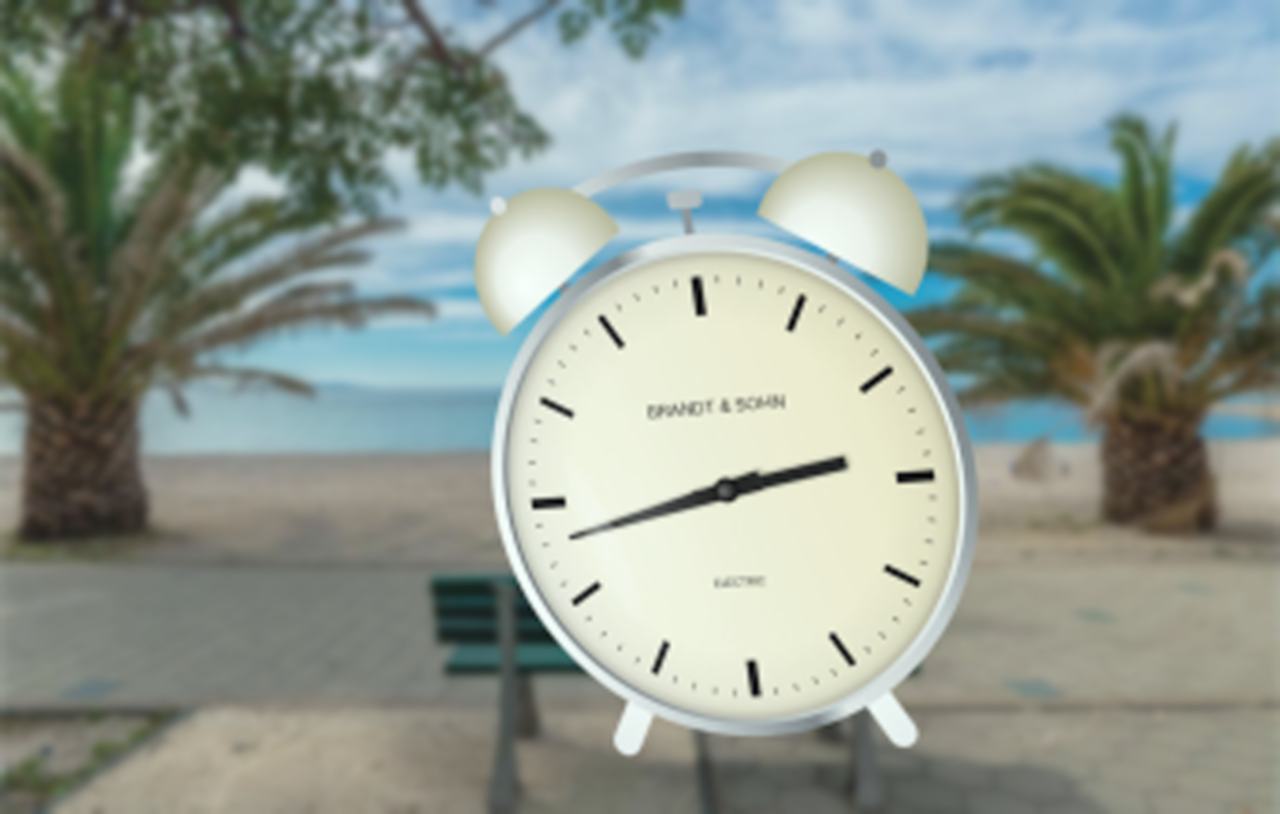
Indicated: **2:43**
